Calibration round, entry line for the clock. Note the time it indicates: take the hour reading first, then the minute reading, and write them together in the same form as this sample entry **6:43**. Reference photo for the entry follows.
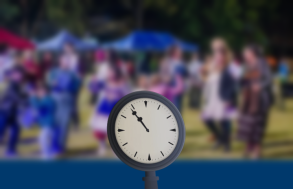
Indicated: **10:54**
